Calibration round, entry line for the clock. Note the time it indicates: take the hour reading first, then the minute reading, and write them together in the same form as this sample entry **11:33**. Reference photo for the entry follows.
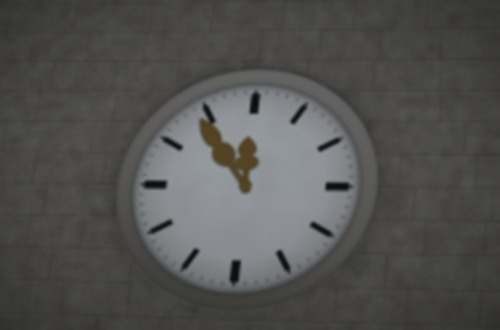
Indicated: **11:54**
